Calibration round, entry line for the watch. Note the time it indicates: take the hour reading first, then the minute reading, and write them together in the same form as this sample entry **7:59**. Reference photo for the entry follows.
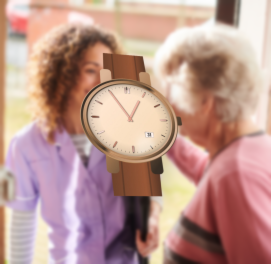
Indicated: **12:55**
